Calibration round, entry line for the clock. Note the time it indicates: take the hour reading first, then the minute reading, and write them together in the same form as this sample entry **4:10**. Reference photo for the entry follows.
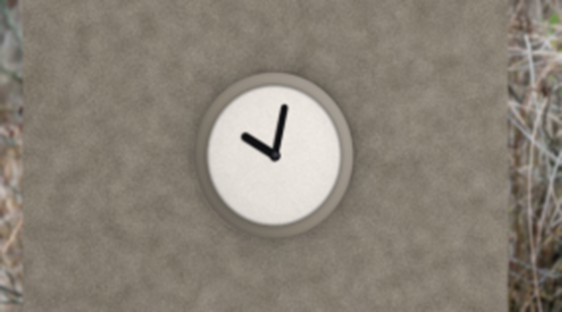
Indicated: **10:02**
